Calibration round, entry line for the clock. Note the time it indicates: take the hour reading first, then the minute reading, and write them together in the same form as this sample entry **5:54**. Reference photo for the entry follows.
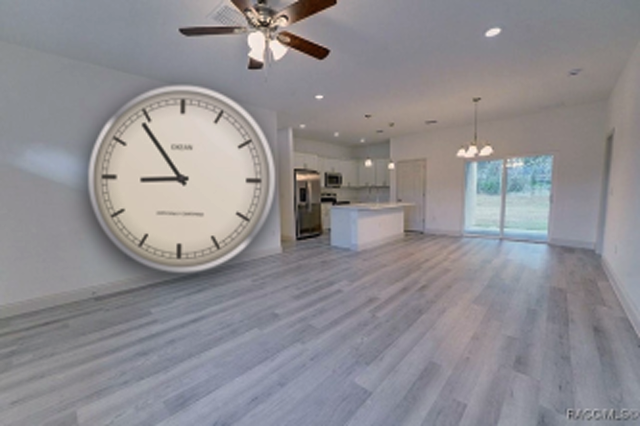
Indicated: **8:54**
